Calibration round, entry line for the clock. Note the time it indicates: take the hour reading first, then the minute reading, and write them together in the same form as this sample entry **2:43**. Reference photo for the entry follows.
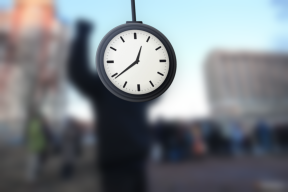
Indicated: **12:39**
